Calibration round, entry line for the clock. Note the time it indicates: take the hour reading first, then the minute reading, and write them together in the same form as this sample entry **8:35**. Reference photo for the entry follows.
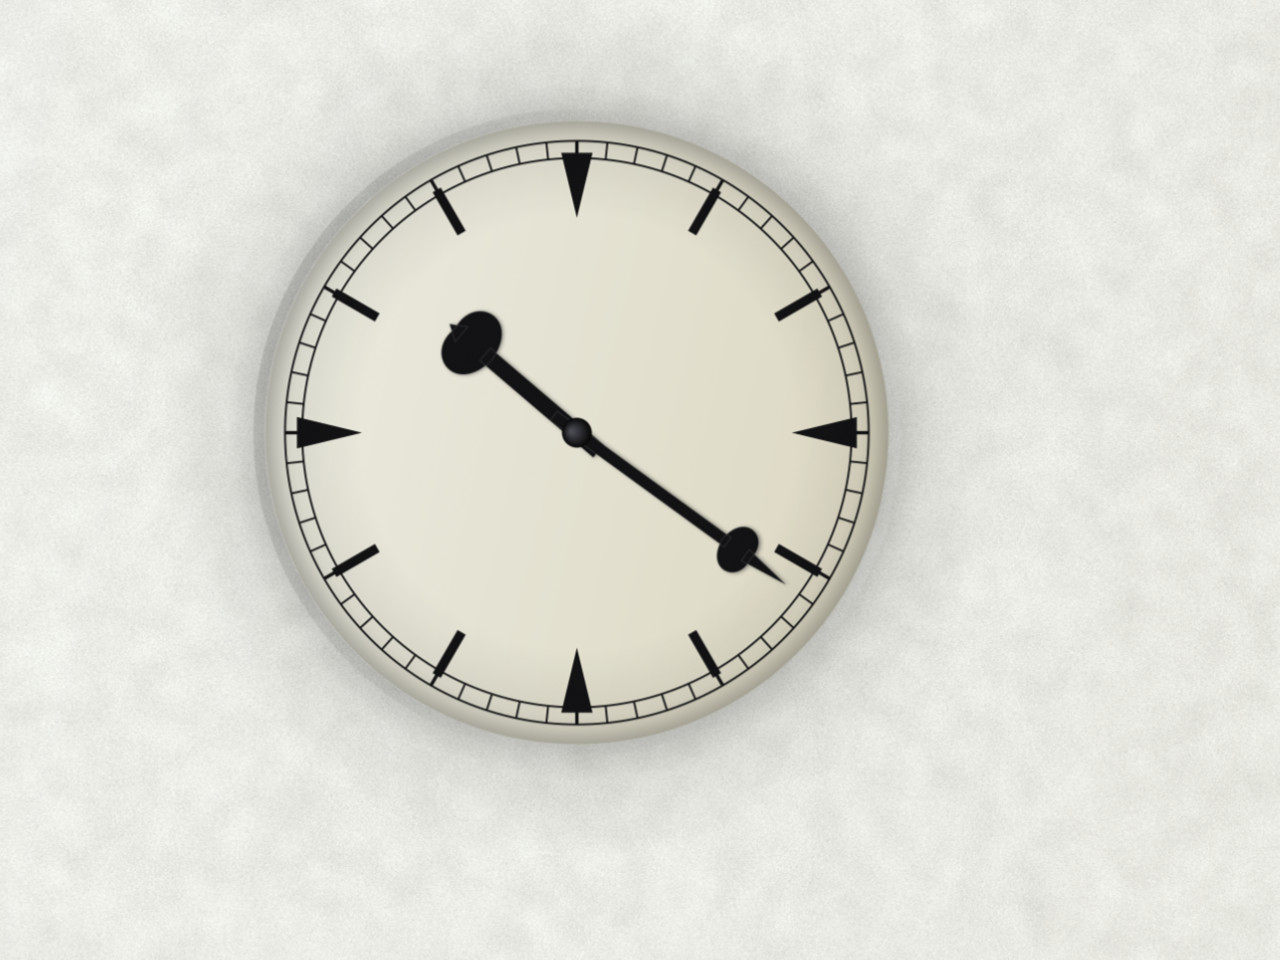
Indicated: **10:21**
